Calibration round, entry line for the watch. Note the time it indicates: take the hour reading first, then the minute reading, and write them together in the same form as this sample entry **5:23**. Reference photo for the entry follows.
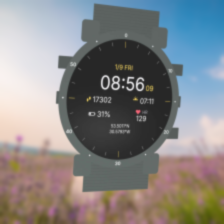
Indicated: **8:56**
